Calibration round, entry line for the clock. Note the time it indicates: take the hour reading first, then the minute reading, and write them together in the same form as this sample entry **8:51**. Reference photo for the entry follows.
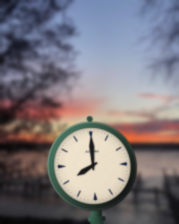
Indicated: **8:00**
